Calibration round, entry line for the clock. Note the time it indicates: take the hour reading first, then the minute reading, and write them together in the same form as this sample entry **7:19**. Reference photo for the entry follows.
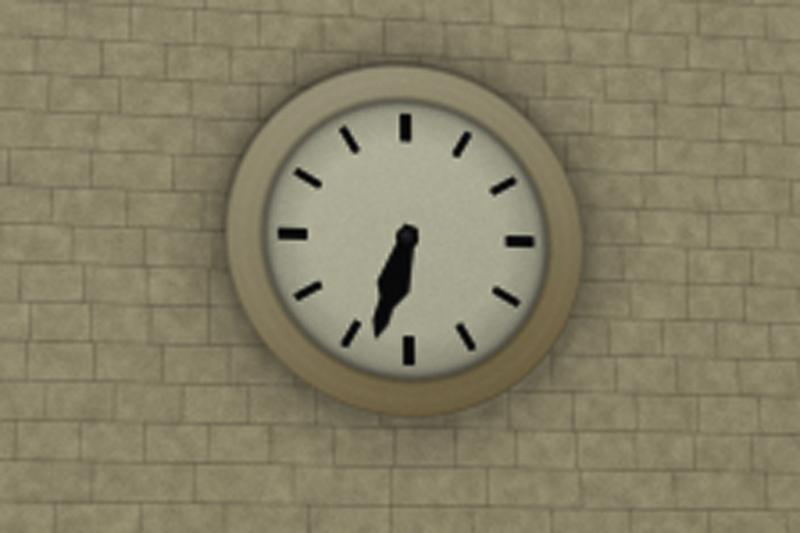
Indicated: **6:33**
